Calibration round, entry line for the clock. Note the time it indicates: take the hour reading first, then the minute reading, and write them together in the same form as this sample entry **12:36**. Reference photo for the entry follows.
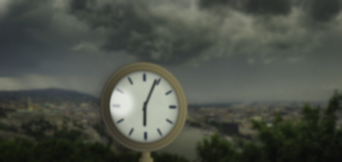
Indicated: **6:04**
